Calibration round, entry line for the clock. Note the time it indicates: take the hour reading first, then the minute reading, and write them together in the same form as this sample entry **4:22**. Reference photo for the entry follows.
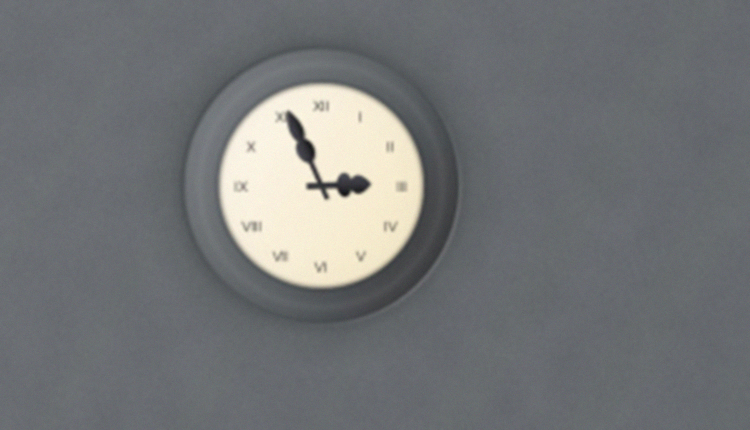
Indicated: **2:56**
